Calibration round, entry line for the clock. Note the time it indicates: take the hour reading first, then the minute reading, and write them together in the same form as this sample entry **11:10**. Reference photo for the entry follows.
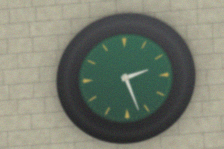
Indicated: **2:27**
